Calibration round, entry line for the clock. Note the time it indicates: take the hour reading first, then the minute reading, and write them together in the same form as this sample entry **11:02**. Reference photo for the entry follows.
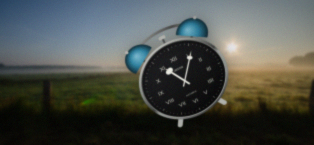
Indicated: **11:06**
